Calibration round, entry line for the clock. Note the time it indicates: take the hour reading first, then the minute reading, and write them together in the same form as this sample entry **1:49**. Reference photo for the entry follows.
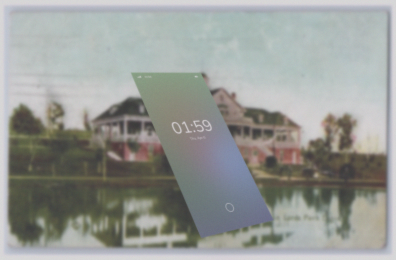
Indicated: **1:59**
